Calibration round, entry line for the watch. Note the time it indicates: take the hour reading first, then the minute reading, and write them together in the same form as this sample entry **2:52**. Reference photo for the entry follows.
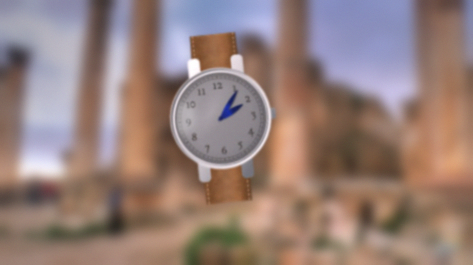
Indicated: **2:06**
